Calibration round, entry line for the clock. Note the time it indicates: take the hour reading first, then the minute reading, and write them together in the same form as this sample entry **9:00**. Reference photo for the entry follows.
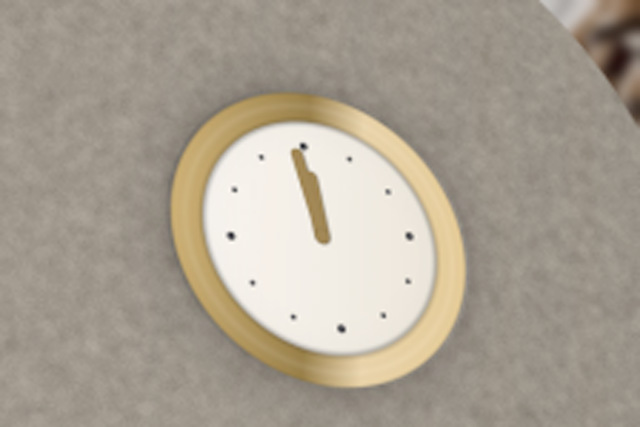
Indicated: **11:59**
